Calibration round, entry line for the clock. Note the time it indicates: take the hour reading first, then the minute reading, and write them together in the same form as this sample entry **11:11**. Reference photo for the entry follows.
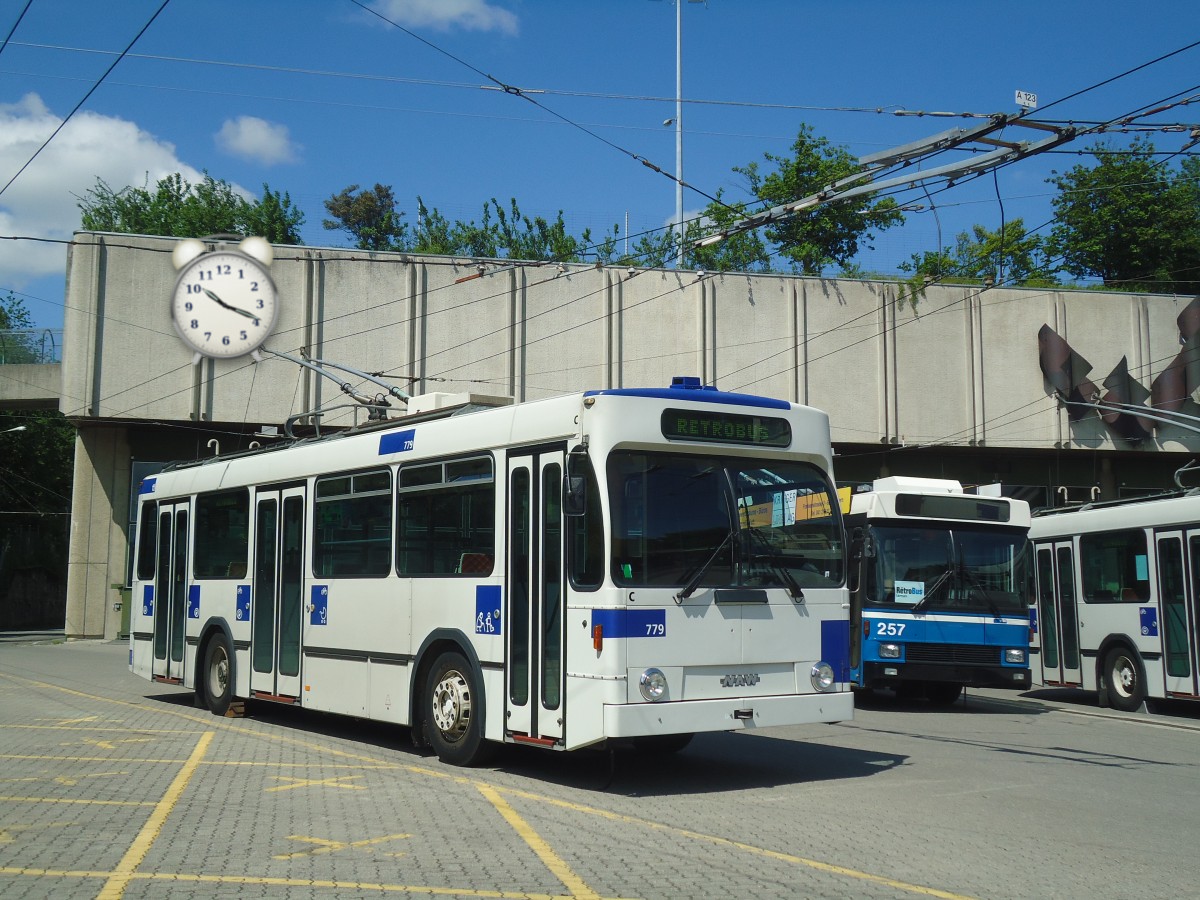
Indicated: **10:19**
